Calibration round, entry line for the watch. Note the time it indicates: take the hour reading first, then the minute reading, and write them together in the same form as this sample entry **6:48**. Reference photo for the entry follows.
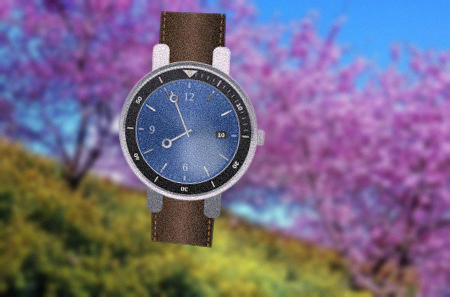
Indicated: **7:56**
